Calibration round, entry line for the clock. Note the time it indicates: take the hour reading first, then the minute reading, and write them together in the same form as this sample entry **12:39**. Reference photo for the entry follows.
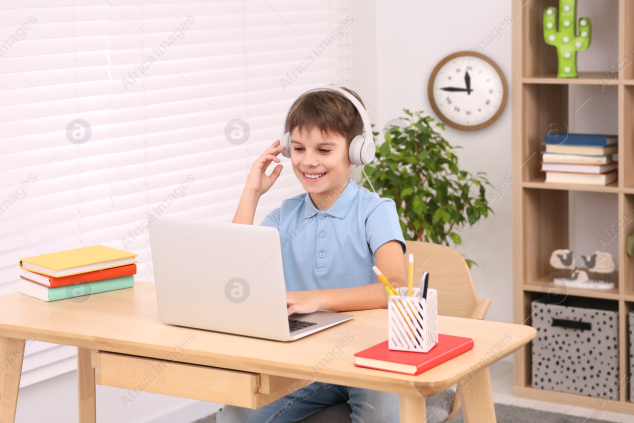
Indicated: **11:45**
